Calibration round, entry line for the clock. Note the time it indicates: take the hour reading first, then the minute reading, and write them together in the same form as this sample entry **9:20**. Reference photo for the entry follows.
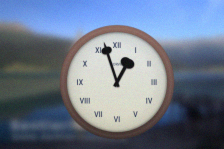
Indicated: **12:57**
